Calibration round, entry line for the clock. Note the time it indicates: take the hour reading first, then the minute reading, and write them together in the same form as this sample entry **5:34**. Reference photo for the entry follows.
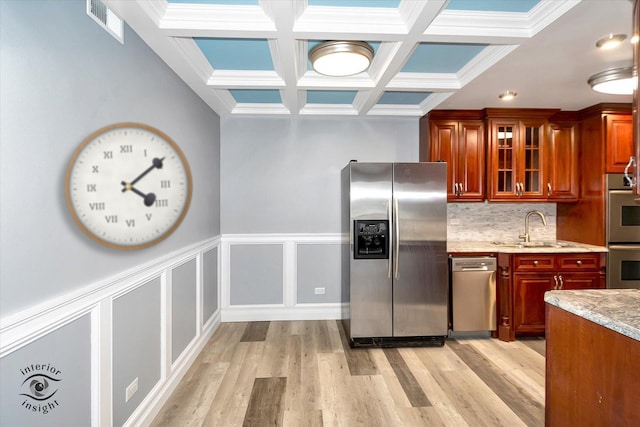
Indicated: **4:09**
